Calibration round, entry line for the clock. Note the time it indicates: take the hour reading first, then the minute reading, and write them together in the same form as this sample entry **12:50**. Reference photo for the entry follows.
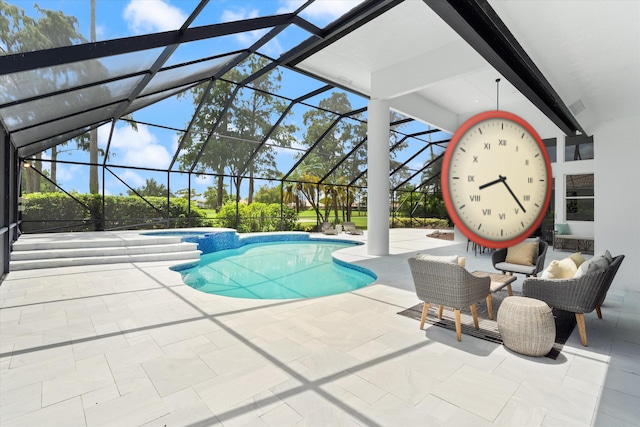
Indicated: **8:23**
